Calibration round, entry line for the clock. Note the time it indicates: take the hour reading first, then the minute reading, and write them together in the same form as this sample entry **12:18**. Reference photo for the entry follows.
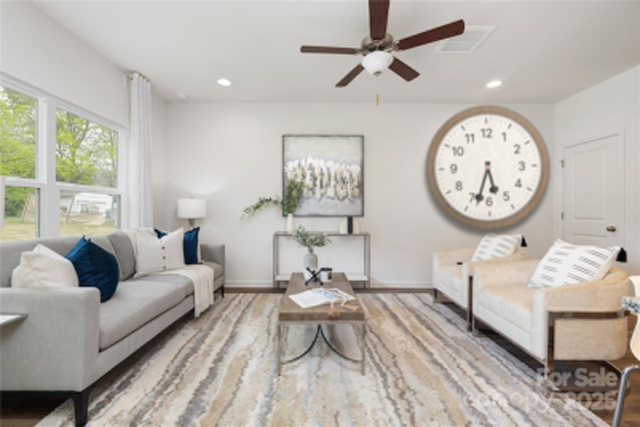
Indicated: **5:33**
